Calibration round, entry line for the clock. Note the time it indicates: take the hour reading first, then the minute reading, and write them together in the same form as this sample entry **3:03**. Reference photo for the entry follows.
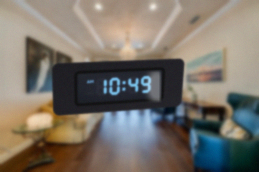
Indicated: **10:49**
